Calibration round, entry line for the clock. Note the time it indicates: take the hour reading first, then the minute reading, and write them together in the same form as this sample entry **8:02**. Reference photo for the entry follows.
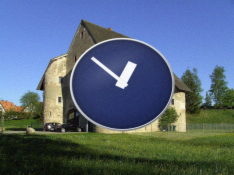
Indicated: **12:52**
